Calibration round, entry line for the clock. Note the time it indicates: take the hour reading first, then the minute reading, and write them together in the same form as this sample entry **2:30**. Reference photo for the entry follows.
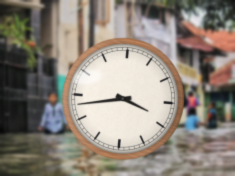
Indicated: **3:43**
